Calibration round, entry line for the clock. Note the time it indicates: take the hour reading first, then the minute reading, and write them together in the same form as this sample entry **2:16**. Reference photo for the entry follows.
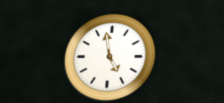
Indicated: **4:58**
